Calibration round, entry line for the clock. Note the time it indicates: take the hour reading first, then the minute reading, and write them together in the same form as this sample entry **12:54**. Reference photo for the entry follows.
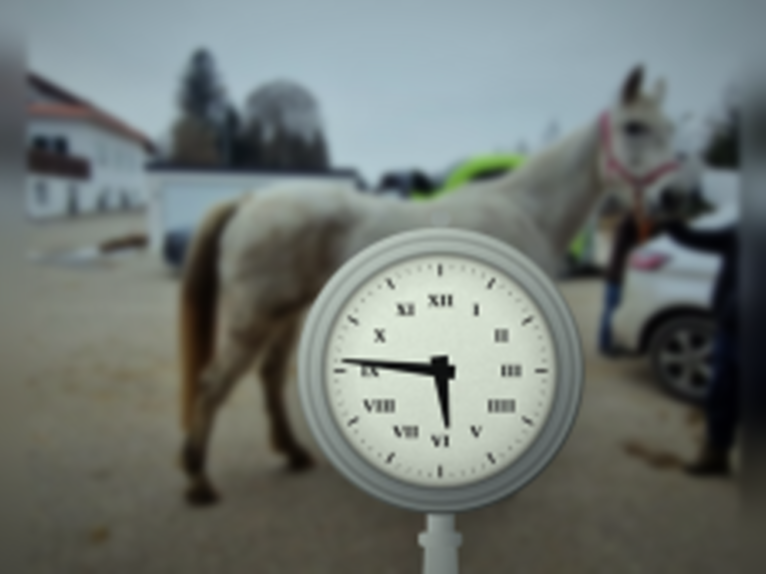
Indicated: **5:46**
